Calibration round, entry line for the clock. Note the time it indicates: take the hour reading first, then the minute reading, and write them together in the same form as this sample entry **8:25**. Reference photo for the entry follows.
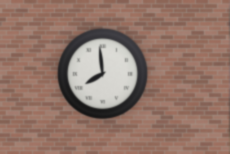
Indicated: **7:59**
